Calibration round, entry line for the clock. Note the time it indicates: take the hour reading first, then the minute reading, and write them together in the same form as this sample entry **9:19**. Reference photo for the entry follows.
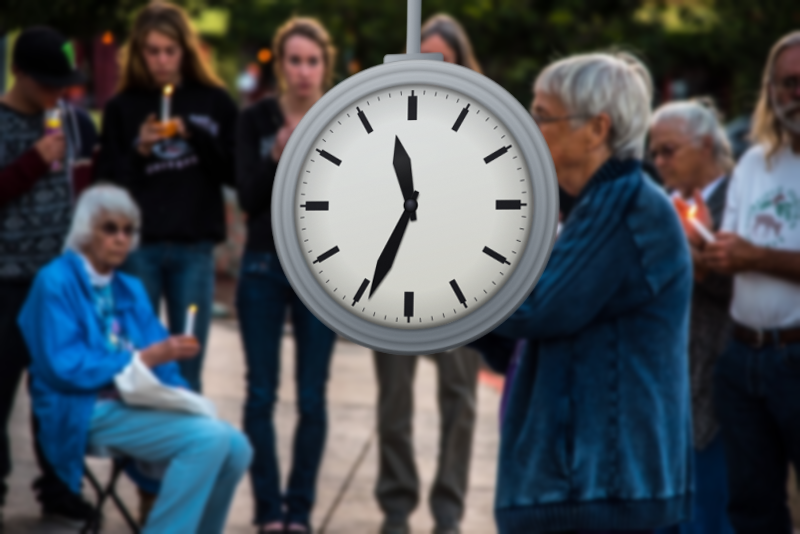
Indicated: **11:34**
